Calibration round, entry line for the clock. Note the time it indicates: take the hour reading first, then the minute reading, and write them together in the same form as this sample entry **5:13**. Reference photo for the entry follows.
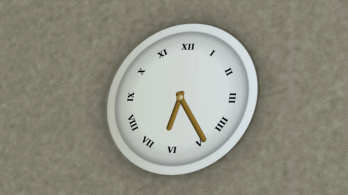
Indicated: **6:24**
